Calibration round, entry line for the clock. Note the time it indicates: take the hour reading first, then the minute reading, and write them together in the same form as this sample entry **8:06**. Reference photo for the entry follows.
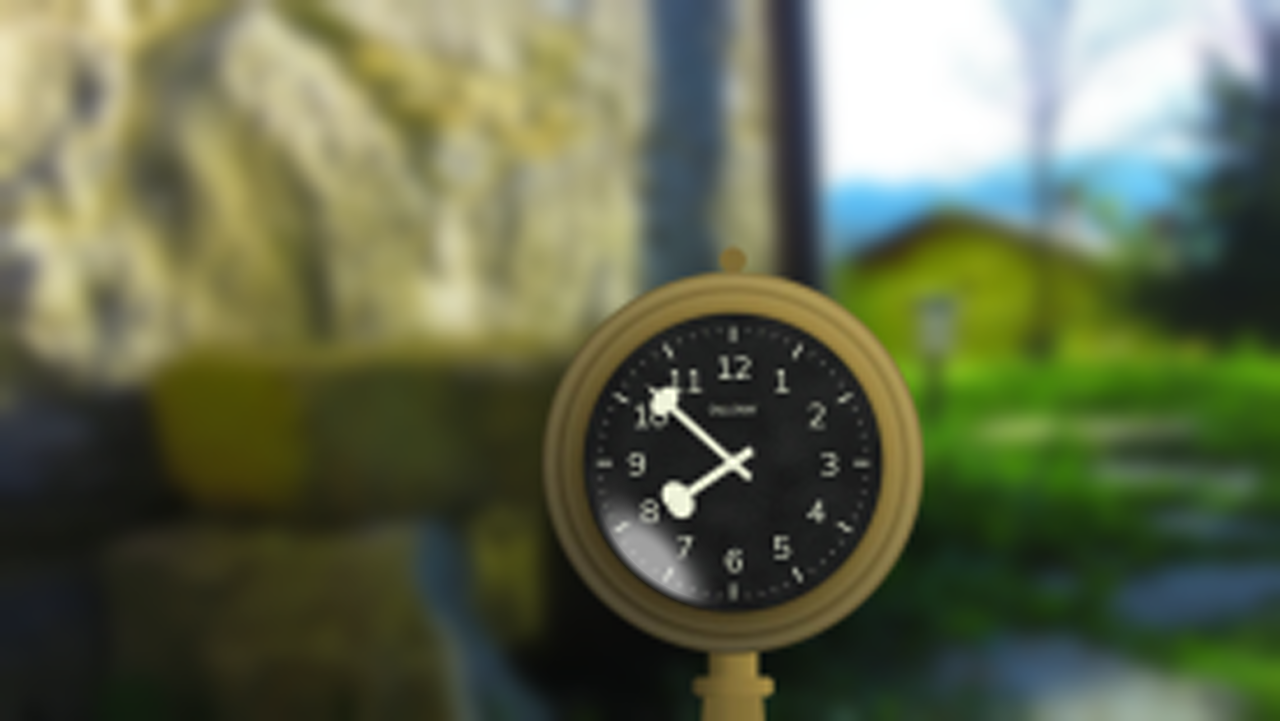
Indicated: **7:52**
